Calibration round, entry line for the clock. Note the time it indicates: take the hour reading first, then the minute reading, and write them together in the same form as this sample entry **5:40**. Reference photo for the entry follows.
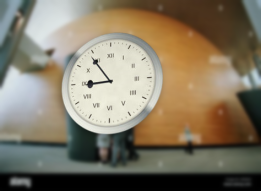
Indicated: **8:54**
